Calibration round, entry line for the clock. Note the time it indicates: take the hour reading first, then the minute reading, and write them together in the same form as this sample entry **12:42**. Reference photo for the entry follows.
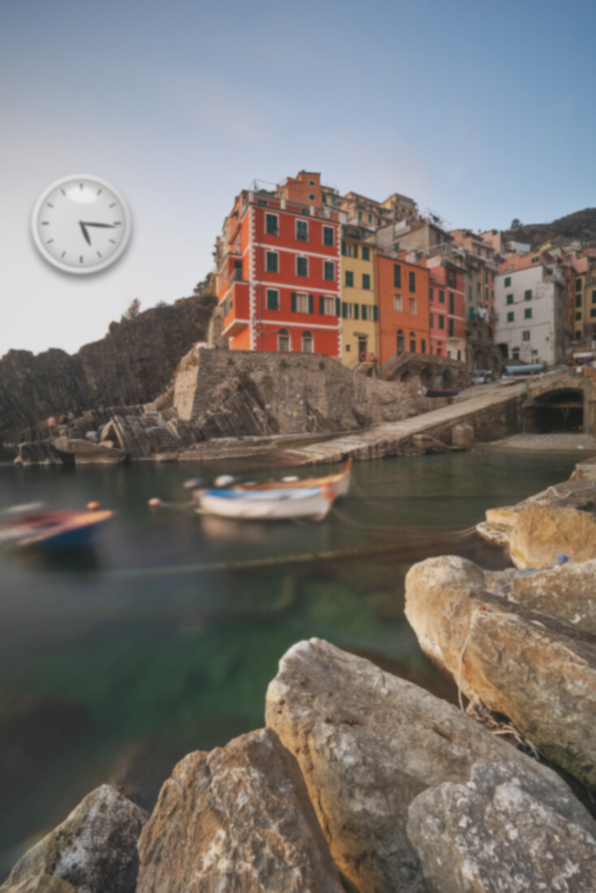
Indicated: **5:16**
